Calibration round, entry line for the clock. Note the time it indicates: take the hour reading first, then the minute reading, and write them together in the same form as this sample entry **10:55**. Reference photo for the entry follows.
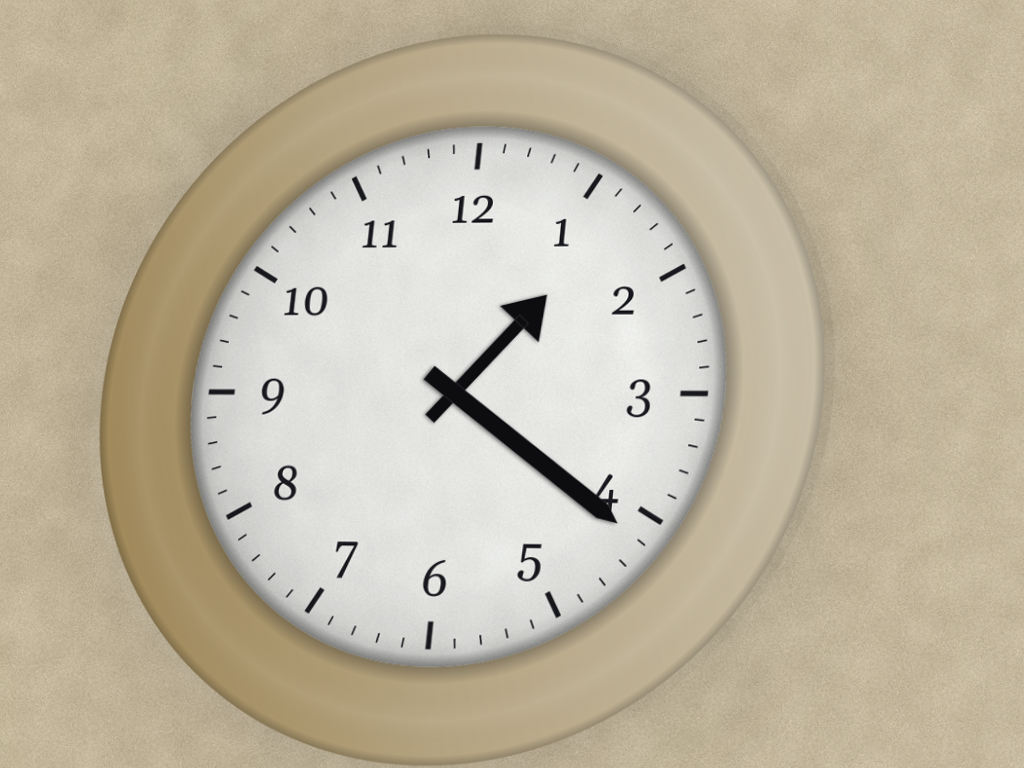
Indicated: **1:21**
